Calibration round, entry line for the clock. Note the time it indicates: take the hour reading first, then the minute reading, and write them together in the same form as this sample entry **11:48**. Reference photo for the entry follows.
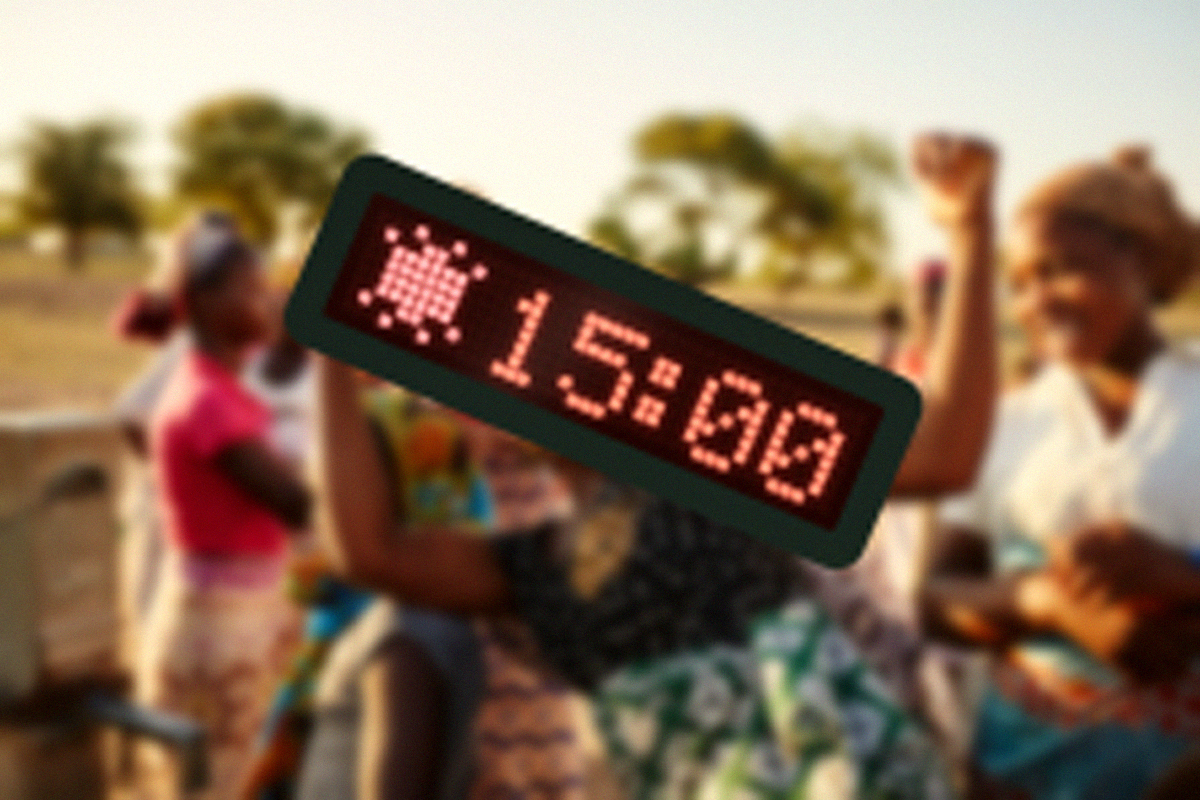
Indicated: **15:00**
